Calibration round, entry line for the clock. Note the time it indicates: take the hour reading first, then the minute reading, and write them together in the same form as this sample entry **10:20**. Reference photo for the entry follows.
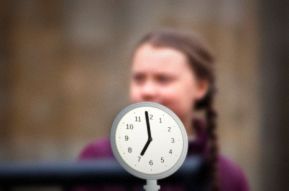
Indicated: **6:59**
